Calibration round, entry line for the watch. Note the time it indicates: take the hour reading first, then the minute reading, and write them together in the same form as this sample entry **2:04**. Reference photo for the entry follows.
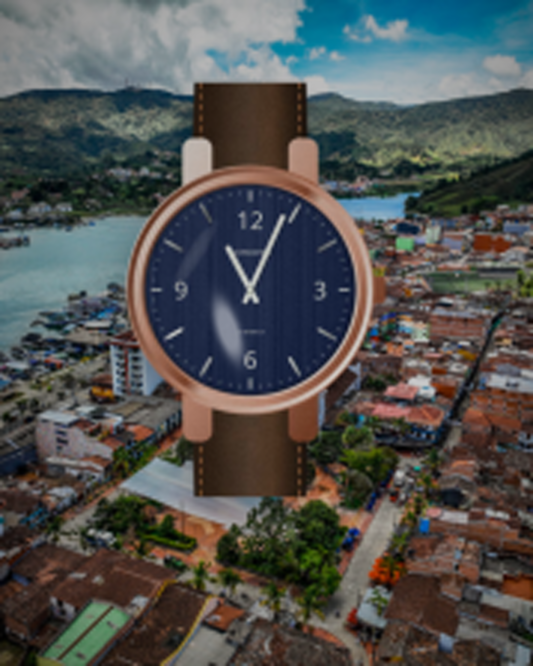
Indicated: **11:04**
